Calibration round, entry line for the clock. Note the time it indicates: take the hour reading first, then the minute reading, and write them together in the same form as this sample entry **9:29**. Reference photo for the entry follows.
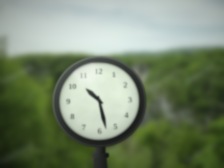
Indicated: **10:28**
